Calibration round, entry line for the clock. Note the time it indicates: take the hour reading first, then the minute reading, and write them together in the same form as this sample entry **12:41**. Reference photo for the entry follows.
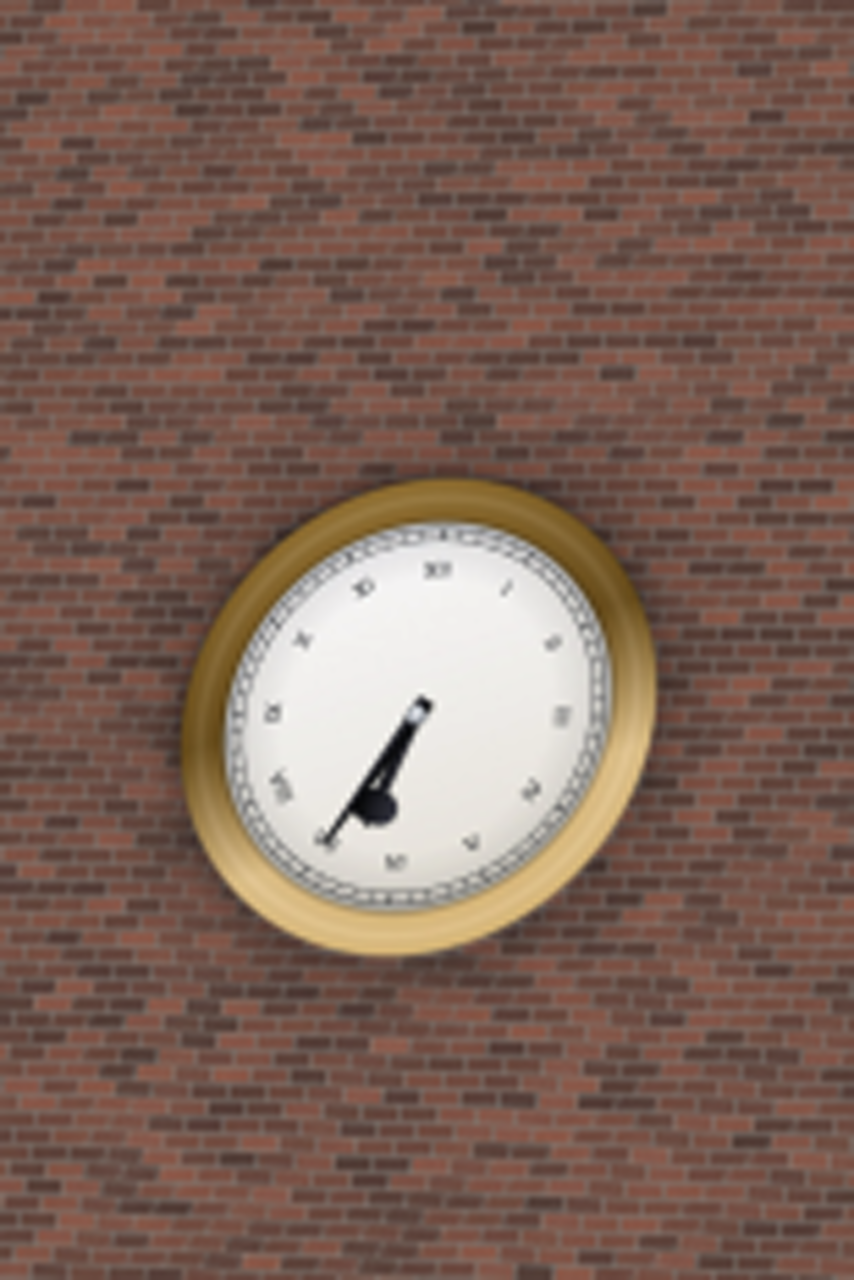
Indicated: **6:35**
